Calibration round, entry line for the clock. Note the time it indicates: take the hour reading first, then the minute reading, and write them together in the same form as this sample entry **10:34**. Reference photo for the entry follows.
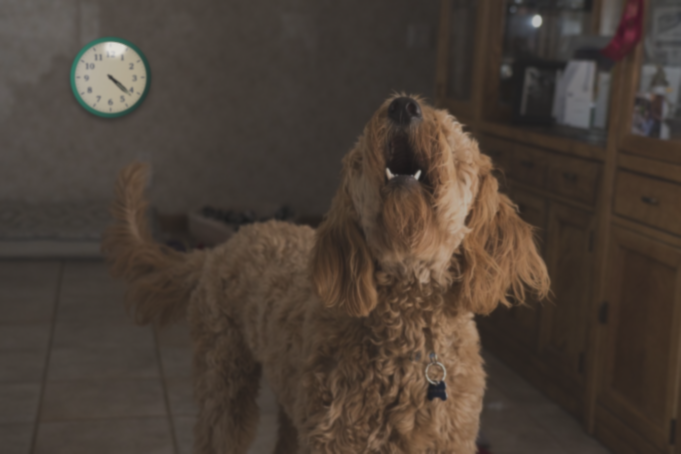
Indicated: **4:22**
